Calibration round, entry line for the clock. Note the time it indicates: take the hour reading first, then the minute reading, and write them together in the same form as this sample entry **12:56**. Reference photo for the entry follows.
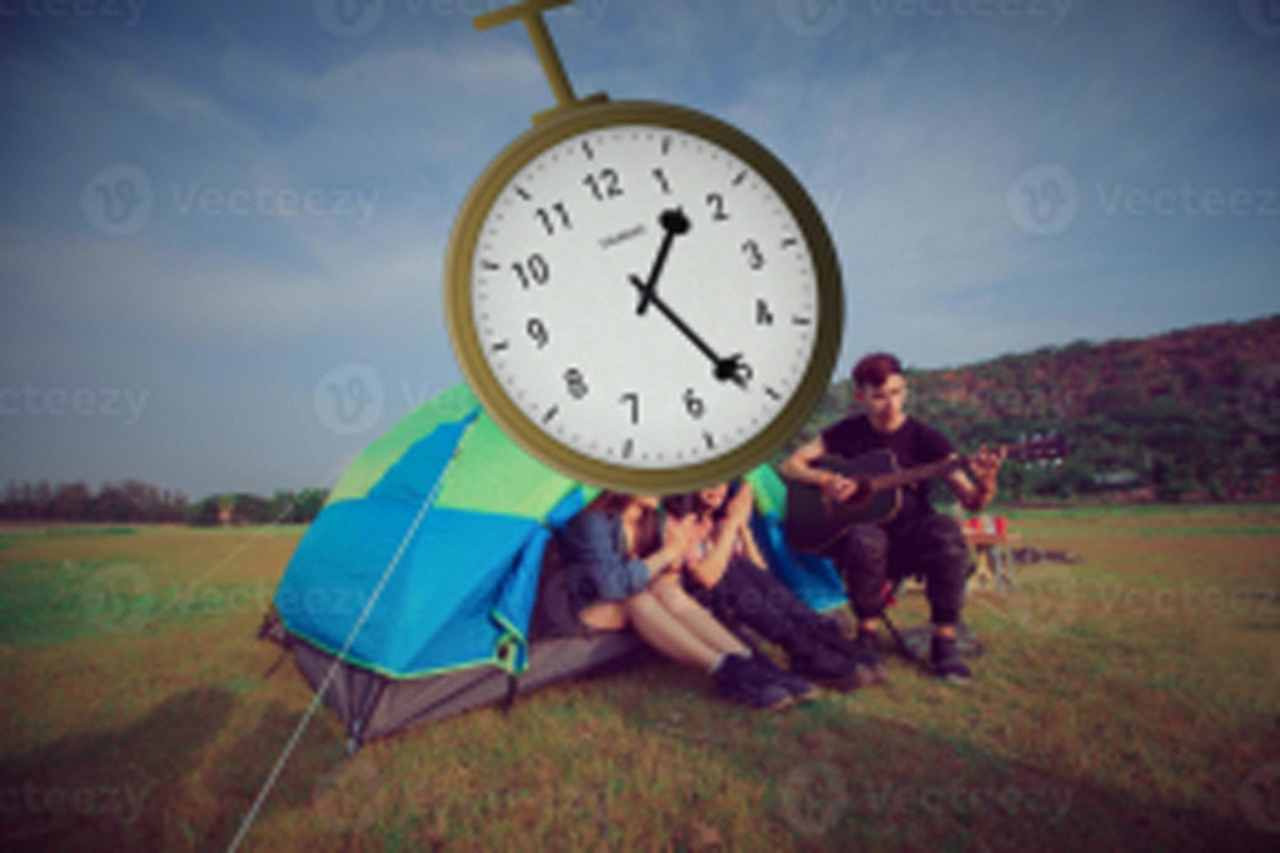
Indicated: **1:26**
